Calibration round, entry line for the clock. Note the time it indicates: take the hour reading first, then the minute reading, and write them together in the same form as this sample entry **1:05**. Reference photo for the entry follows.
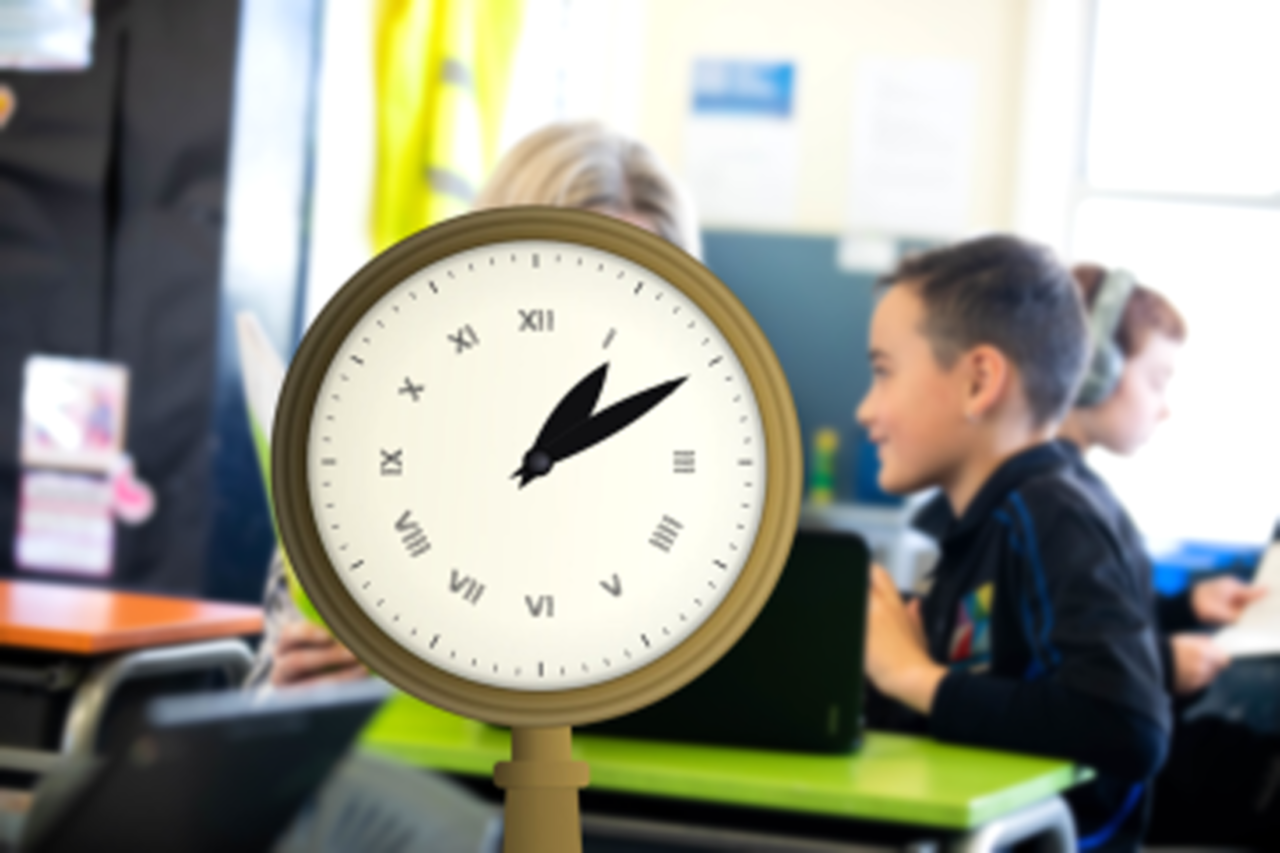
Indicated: **1:10**
